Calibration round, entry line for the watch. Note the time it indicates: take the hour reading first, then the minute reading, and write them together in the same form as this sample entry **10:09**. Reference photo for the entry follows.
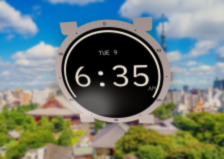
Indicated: **6:35**
